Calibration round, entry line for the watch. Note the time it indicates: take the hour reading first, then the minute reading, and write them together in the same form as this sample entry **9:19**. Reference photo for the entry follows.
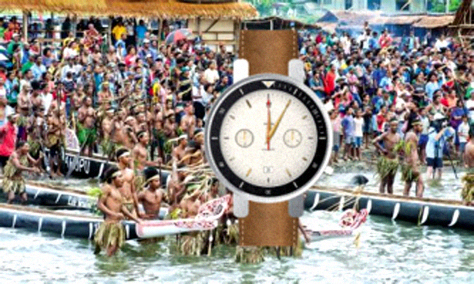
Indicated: **12:05**
